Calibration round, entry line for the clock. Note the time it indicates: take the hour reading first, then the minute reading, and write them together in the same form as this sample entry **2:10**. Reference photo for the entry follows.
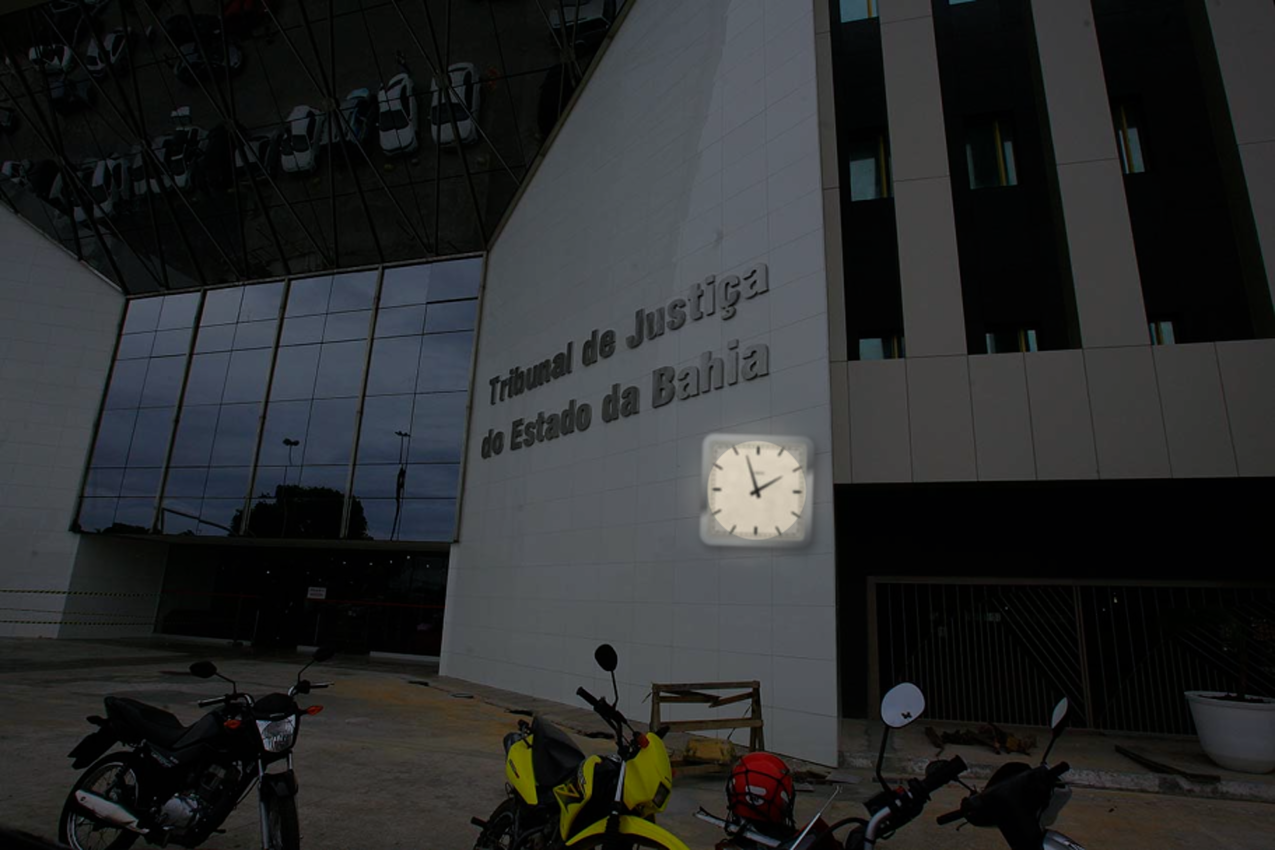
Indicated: **1:57**
